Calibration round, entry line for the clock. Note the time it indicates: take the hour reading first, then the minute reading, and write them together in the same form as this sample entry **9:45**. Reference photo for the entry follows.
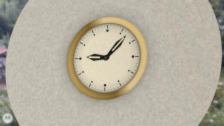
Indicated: **9:07**
